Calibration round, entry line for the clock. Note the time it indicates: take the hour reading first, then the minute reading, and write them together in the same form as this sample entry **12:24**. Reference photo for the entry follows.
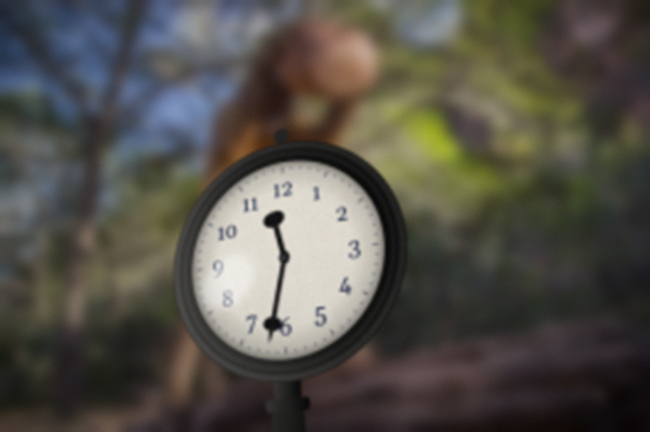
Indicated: **11:32**
